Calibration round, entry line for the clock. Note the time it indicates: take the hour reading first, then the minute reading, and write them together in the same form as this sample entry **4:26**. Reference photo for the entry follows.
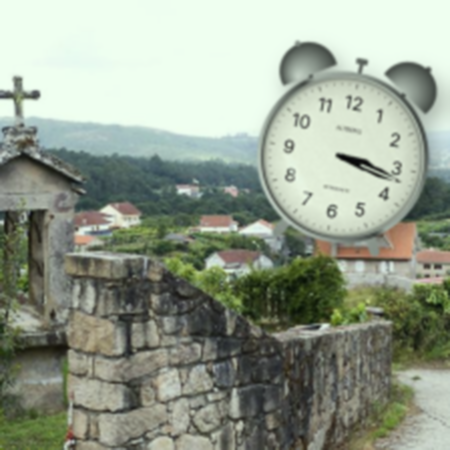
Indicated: **3:17**
